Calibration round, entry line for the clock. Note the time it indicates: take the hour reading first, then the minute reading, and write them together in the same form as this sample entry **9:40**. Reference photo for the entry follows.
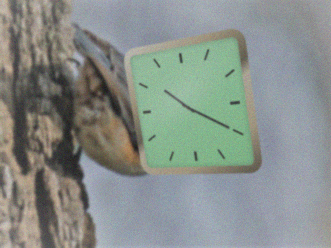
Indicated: **10:20**
